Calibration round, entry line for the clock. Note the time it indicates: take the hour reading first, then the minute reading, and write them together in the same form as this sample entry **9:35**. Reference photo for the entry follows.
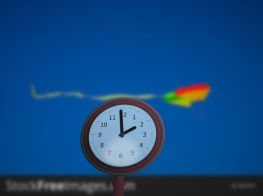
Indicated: **1:59**
